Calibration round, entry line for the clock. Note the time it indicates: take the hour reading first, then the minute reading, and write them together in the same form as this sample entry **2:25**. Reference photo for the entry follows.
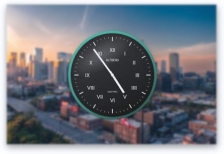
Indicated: **4:54**
